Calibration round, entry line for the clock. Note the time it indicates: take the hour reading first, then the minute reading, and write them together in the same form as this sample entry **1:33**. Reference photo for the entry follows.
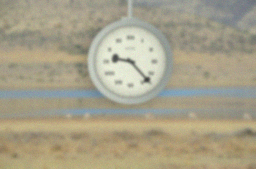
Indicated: **9:23**
